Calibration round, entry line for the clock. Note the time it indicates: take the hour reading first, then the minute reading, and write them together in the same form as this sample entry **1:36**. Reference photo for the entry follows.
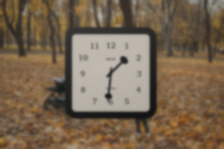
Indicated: **1:31**
